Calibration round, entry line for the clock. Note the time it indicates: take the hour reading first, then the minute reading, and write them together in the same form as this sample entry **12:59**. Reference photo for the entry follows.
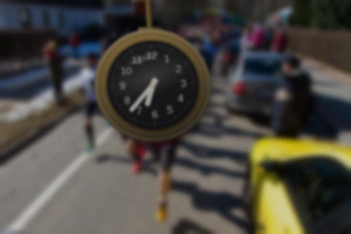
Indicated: **6:37**
